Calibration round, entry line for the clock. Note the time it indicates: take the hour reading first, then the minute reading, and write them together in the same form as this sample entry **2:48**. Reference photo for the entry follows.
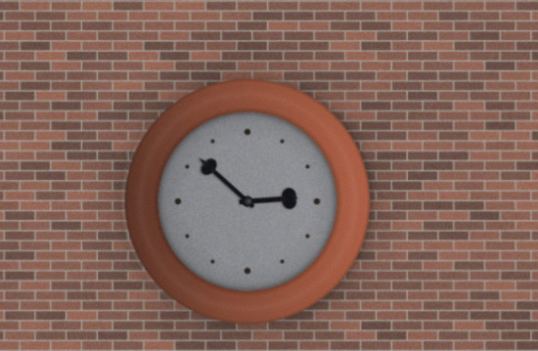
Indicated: **2:52**
